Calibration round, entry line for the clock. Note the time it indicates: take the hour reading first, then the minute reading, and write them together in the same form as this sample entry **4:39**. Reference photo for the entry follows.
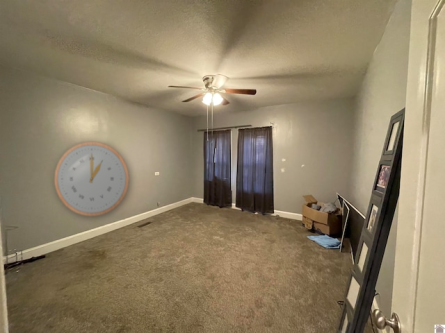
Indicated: **1:00**
